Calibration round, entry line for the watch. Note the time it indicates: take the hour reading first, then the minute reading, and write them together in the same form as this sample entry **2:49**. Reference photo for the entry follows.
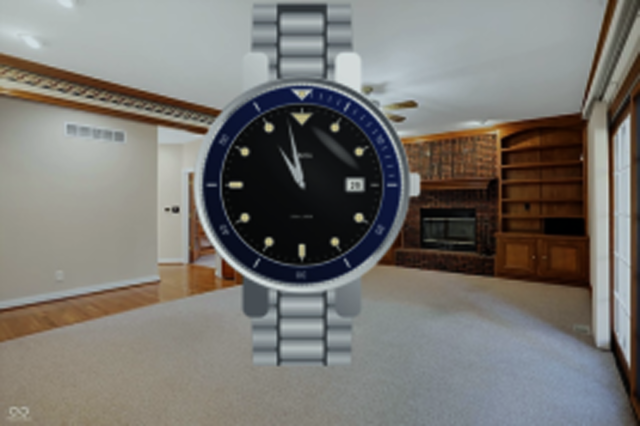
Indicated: **10:58**
